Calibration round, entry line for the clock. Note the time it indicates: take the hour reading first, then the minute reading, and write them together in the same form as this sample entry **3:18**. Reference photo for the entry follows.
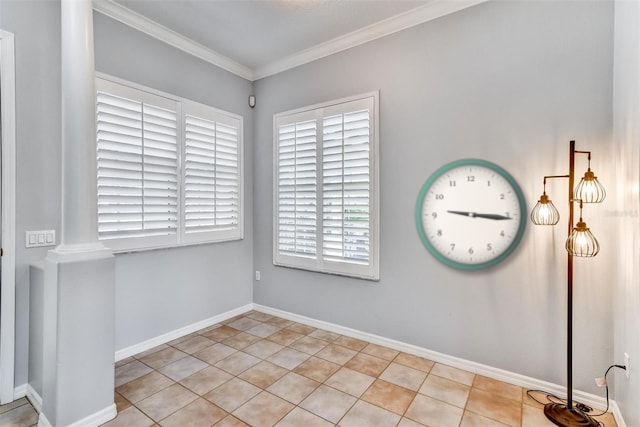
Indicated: **9:16**
